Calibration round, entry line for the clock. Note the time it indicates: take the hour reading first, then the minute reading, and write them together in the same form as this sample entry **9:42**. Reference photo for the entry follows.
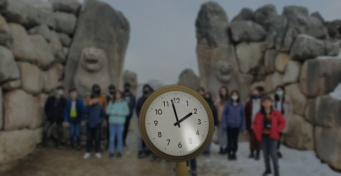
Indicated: **1:58**
